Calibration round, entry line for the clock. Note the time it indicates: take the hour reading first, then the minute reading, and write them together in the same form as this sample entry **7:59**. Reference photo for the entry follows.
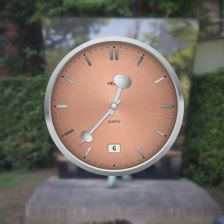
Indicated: **12:37**
